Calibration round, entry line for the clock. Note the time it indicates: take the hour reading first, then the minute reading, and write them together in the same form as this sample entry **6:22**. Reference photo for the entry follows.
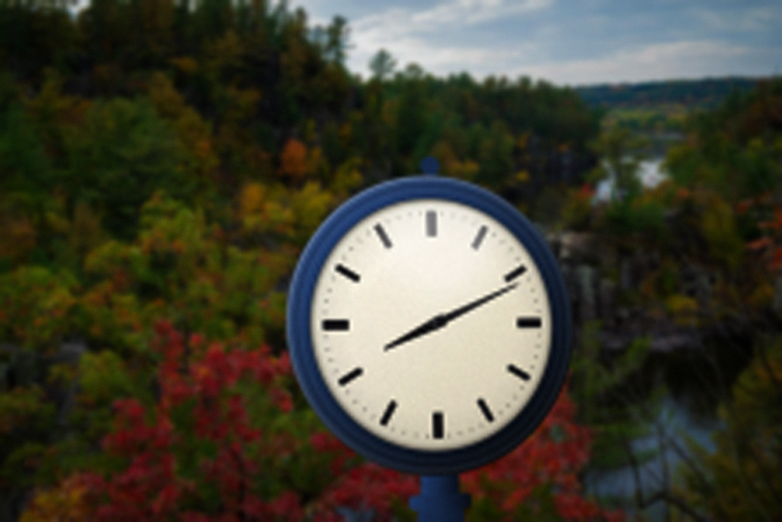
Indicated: **8:11**
